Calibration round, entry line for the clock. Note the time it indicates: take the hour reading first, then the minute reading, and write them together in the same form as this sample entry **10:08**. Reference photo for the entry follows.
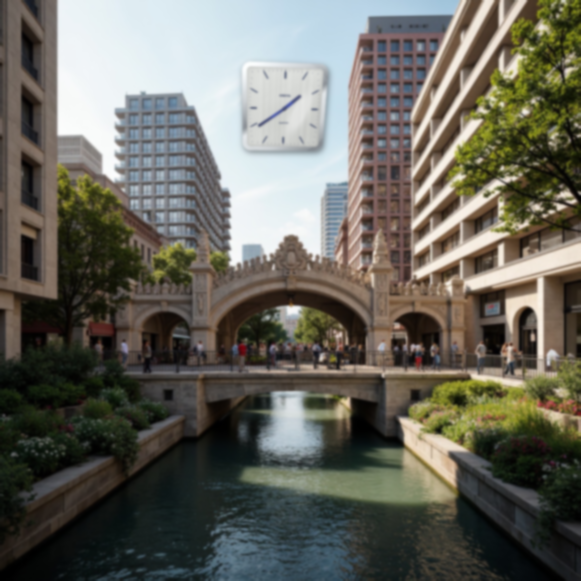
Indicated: **1:39**
